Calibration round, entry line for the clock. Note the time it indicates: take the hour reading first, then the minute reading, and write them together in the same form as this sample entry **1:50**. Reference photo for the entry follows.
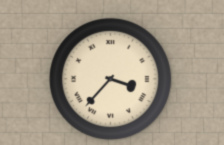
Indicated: **3:37**
